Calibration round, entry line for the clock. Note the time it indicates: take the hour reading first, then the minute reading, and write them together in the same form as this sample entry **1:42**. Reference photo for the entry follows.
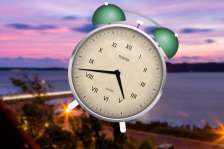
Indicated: **4:42**
